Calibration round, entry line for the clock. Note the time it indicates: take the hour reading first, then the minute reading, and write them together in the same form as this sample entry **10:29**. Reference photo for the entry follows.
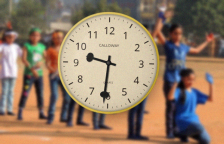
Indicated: **9:31**
